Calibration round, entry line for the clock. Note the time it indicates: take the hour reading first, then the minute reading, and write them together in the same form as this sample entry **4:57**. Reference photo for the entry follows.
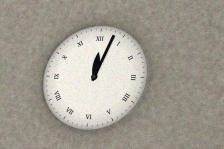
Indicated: **12:03**
